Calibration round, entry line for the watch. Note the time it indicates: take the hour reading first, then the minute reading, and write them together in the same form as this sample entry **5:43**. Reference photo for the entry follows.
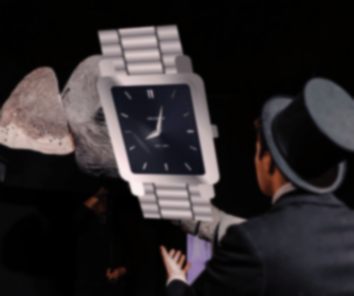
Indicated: **8:03**
